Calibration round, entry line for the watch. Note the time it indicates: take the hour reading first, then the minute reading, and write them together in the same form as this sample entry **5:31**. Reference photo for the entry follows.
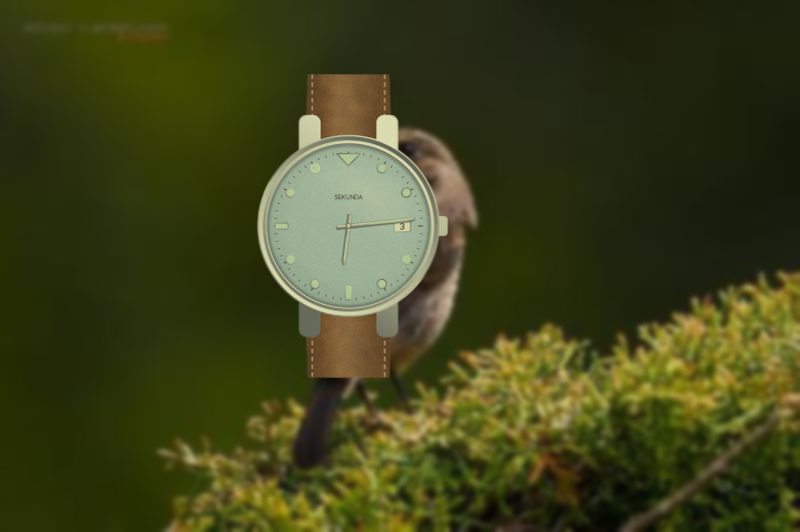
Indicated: **6:14**
